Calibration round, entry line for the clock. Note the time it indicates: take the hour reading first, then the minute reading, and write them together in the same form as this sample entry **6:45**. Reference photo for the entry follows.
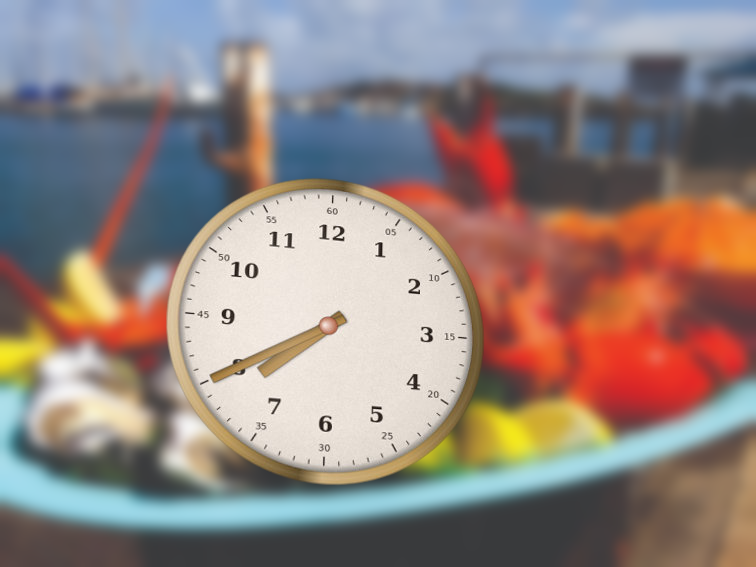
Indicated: **7:40**
